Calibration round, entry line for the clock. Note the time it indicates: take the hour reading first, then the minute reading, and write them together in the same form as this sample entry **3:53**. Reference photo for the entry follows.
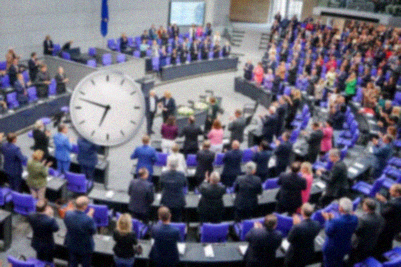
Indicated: **6:48**
